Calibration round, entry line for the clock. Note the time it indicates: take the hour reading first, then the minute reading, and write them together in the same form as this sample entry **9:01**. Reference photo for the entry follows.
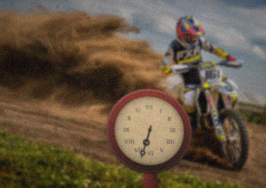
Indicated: **6:33**
